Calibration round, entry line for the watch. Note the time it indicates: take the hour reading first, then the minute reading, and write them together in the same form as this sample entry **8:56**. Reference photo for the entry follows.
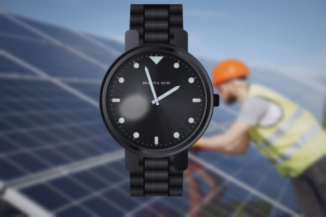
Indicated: **1:57**
